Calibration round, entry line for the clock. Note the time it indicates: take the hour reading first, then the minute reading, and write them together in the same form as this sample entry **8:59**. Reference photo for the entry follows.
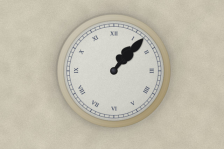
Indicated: **1:07**
